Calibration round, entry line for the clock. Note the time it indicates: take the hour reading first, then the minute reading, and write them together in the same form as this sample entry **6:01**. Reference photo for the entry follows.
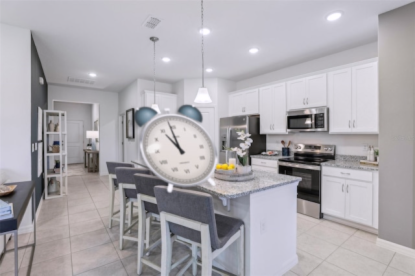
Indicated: **10:59**
